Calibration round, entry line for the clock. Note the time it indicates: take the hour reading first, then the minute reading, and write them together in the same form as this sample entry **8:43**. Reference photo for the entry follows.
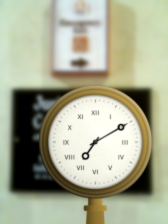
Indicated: **7:10**
